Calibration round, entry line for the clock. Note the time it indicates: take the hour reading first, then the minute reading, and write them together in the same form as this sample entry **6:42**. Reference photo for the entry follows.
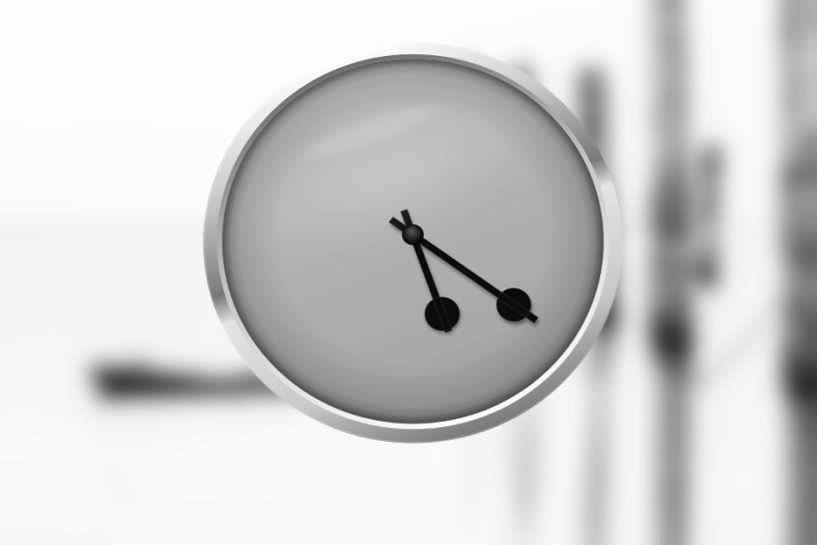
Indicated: **5:21**
